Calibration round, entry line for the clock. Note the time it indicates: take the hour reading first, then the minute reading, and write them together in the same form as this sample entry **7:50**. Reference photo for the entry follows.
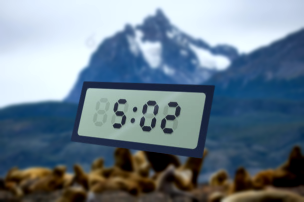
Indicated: **5:02**
